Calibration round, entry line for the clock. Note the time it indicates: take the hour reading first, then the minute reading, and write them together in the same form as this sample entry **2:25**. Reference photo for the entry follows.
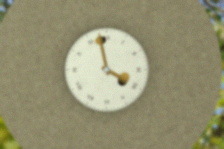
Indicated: **3:58**
